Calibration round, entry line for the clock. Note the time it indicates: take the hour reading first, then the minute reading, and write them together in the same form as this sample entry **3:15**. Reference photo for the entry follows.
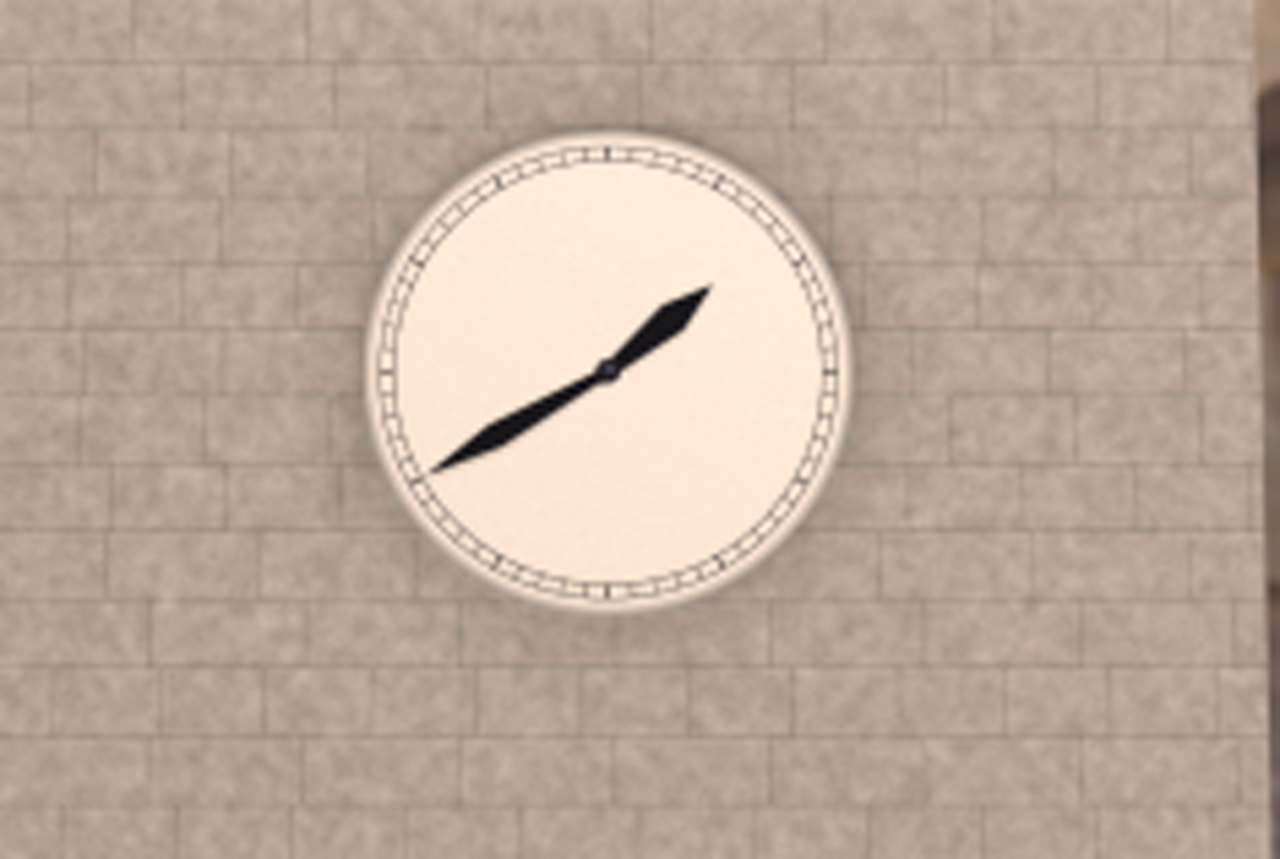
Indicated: **1:40**
